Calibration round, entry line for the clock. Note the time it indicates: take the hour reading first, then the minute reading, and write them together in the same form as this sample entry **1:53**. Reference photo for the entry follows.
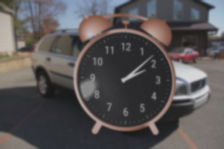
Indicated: **2:08**
